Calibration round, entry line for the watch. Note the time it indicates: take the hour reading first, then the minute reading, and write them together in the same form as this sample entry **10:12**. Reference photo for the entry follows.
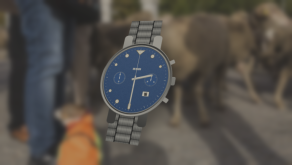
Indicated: **2:30**
